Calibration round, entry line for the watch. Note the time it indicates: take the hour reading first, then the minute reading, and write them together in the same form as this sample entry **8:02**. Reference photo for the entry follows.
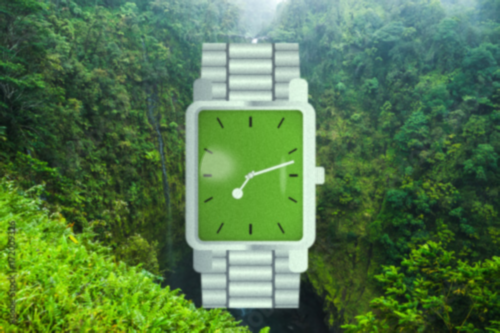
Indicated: **7:12**
